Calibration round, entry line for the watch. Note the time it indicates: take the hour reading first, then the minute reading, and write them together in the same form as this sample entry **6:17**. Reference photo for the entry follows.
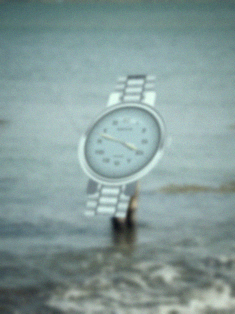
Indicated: **3:48**
